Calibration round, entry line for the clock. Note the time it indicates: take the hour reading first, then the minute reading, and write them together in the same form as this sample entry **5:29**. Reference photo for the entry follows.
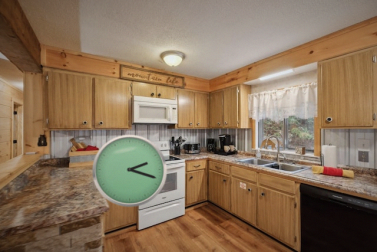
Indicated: **2:18**
